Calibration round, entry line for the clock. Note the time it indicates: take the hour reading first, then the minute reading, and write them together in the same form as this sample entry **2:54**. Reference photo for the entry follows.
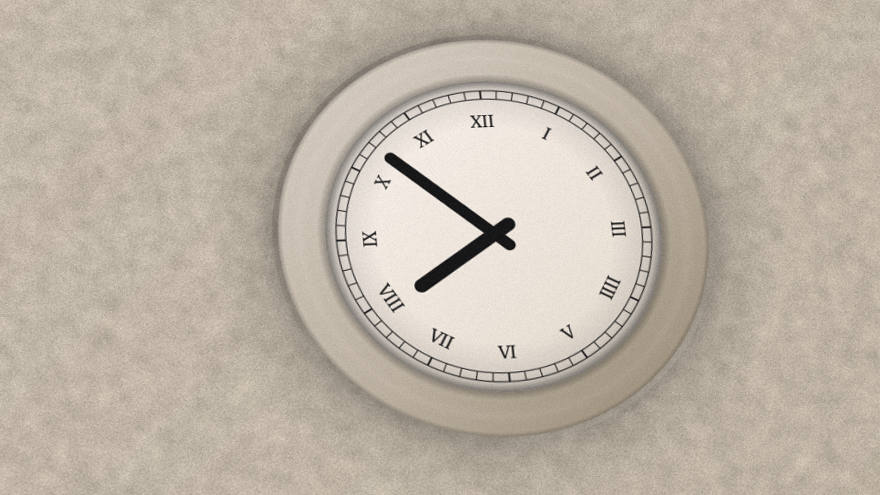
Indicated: **7:52**
